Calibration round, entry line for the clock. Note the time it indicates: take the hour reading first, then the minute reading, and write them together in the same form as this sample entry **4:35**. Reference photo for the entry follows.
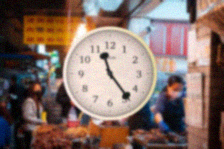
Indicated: **11:24**
